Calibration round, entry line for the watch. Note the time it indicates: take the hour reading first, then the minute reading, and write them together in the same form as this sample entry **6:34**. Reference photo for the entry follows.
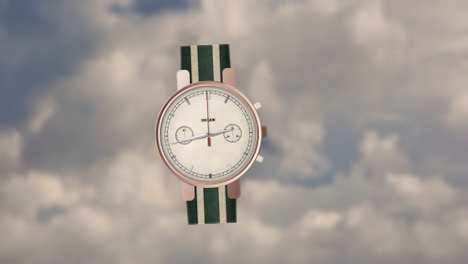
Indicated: **2:43**
